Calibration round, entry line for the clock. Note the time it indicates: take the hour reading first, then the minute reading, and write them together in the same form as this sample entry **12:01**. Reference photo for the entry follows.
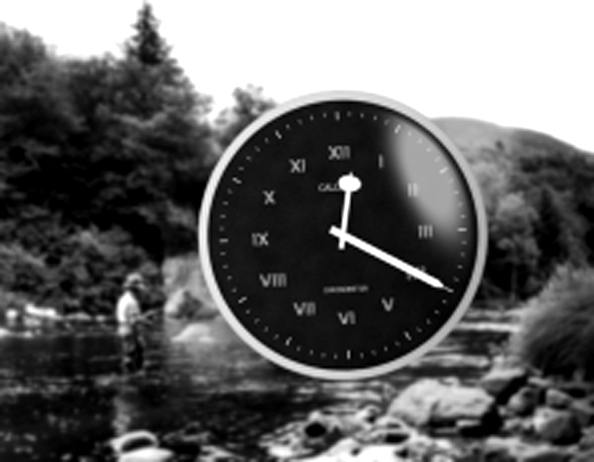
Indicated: **12:20**
